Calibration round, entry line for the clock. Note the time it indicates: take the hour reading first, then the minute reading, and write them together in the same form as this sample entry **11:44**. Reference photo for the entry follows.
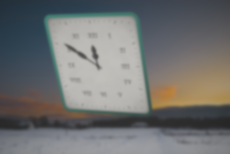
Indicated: **11:51**
